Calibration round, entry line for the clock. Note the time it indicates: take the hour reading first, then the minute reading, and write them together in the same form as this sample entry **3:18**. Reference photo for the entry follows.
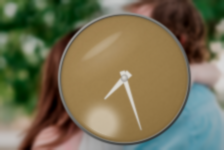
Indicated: **7:27**
